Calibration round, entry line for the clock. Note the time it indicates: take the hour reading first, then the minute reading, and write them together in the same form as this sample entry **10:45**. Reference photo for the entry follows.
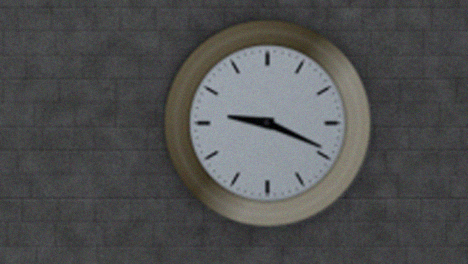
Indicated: **9:19**
